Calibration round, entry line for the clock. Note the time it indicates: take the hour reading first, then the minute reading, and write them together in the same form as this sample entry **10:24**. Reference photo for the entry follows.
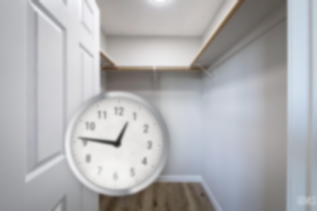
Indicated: **12:46**
